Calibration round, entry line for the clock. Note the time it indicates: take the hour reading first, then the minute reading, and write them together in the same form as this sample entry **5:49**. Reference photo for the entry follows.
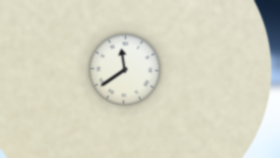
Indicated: **11:39**
